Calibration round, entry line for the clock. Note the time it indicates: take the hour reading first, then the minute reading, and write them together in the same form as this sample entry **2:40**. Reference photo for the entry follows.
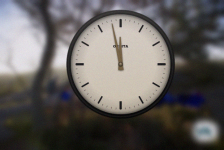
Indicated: **11:58**
